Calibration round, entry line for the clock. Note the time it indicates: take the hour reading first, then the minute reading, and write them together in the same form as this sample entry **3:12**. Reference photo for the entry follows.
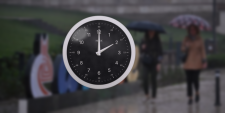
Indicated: **2:00**
